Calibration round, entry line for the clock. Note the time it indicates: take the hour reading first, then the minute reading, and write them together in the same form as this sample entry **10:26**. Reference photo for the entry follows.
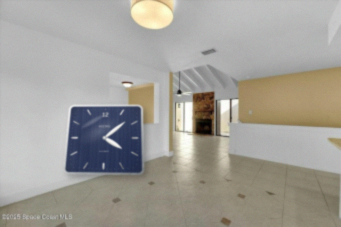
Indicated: **4:08**
